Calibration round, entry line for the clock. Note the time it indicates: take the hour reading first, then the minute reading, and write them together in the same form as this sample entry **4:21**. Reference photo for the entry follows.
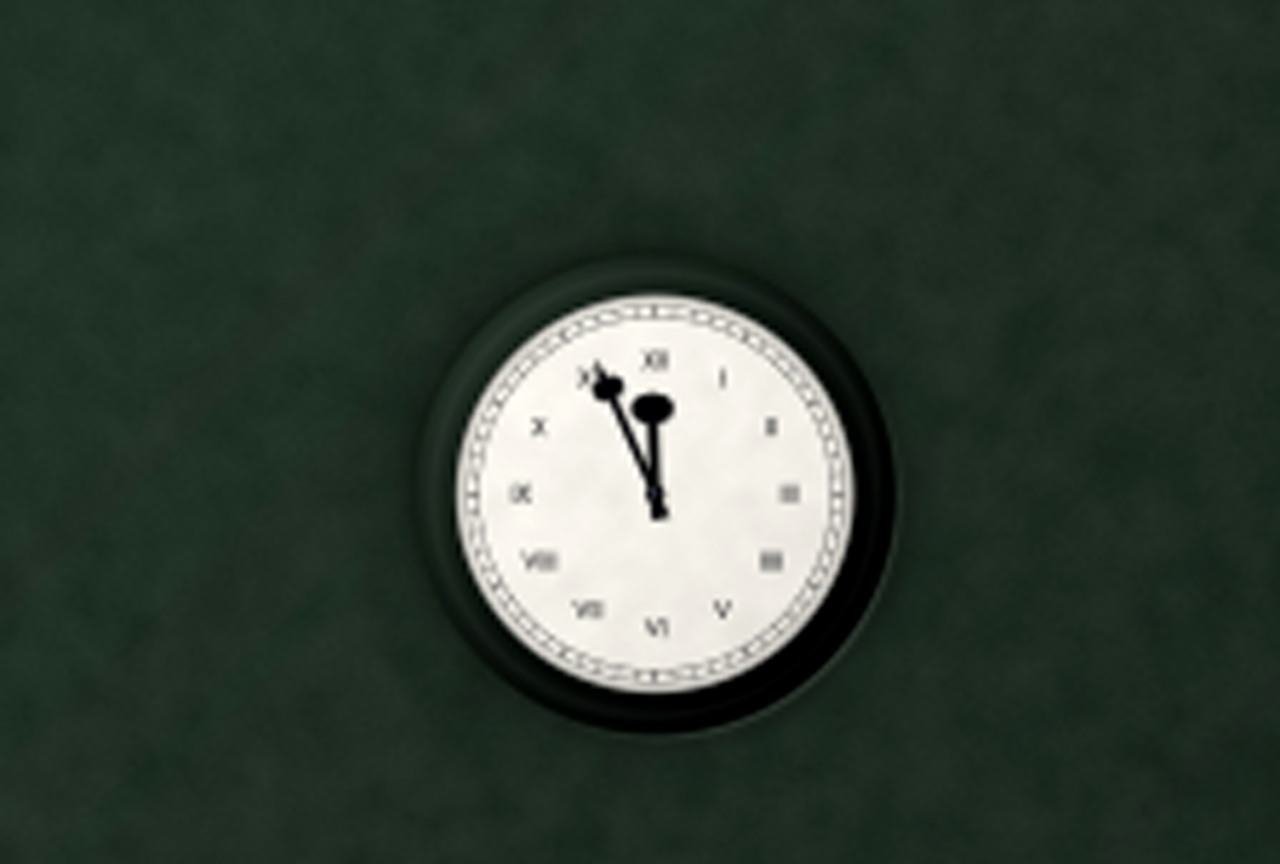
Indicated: **11:56**
